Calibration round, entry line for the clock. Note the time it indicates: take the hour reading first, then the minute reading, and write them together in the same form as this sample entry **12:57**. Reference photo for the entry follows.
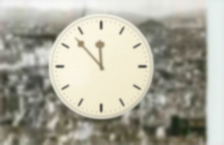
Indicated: **11:53**
